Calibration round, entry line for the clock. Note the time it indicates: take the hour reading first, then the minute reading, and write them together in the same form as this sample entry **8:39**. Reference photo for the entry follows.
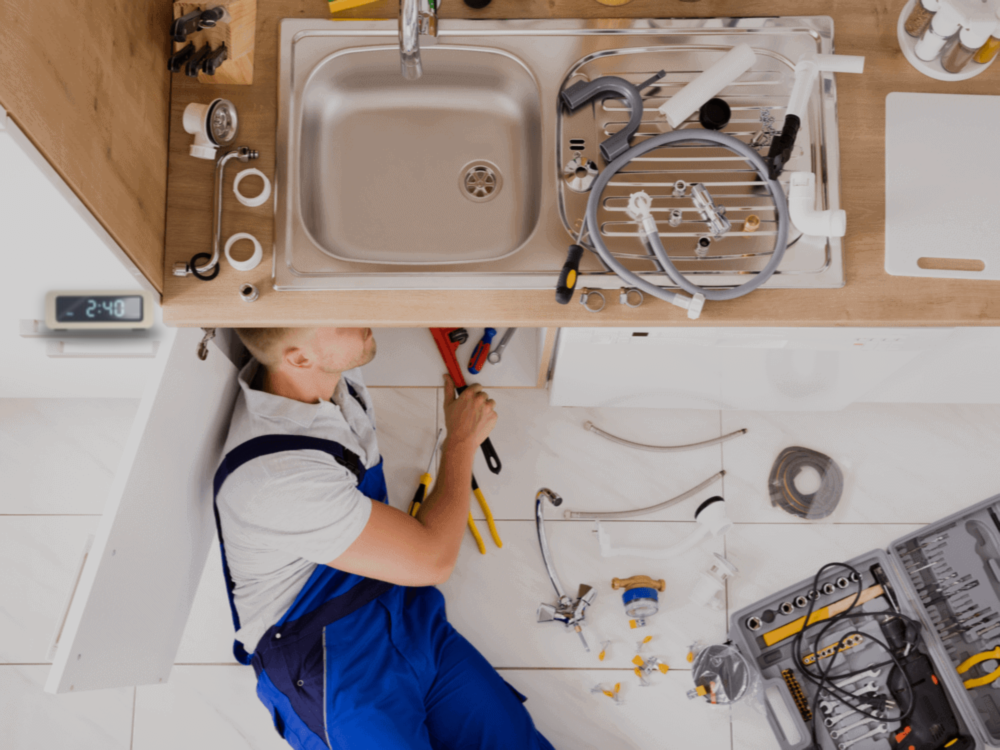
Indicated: **2:40**
